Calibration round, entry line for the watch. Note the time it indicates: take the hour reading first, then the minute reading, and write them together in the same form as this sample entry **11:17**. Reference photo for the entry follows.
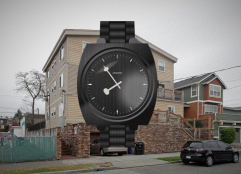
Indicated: **7:54**
